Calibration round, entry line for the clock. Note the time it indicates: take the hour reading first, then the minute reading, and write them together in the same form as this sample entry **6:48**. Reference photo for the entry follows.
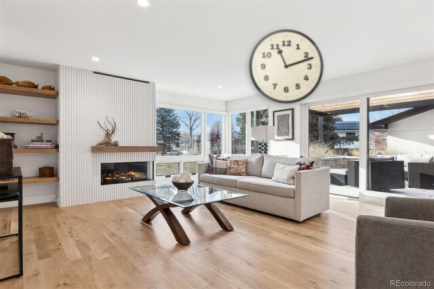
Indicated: **11:12**
